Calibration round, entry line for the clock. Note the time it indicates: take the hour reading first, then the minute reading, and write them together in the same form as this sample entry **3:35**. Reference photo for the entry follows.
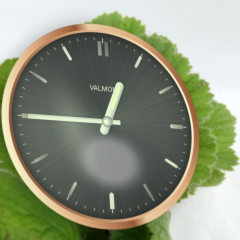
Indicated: **12:45**
